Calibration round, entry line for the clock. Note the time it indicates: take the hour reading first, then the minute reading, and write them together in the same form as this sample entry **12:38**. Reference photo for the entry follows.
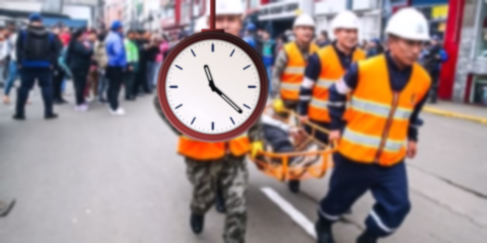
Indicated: **11:22**
